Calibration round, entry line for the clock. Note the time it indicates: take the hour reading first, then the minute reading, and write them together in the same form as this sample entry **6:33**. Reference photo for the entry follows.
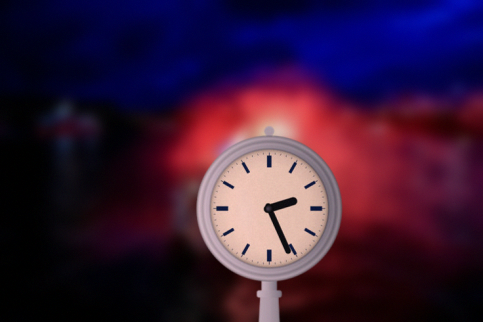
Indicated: **2:26**
